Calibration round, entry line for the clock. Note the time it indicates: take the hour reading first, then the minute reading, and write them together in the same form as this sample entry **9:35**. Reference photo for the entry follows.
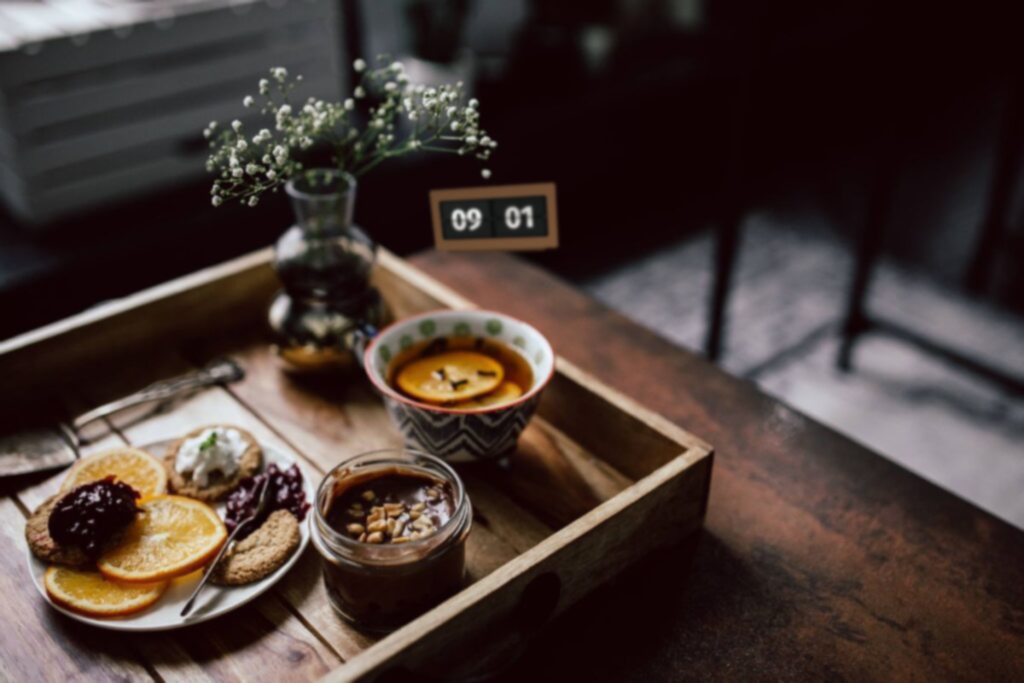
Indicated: **9:01**
